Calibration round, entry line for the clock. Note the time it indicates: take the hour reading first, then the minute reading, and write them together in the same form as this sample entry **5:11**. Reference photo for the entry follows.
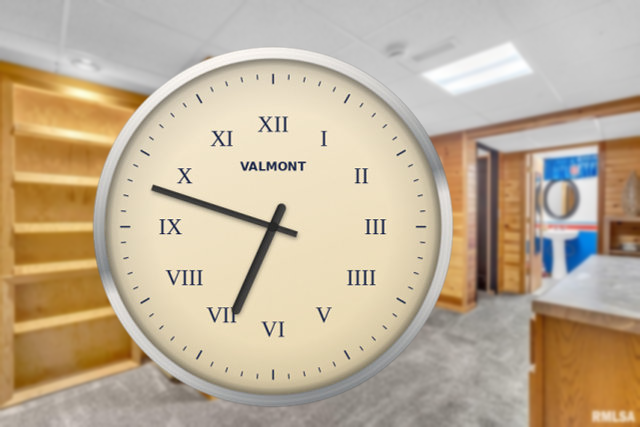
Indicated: **6:48**
